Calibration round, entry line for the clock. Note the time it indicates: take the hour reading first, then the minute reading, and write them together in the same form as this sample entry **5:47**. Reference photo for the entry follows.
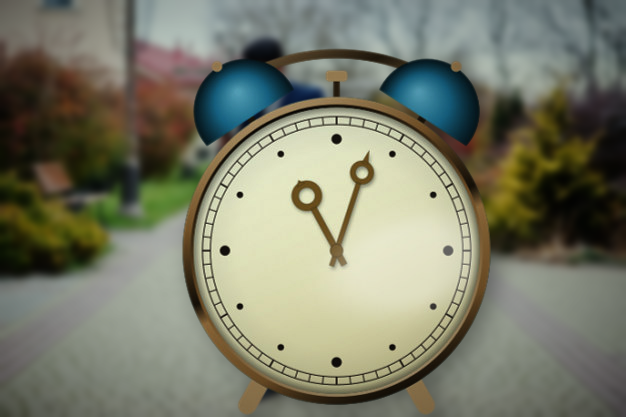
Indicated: **11:03**
